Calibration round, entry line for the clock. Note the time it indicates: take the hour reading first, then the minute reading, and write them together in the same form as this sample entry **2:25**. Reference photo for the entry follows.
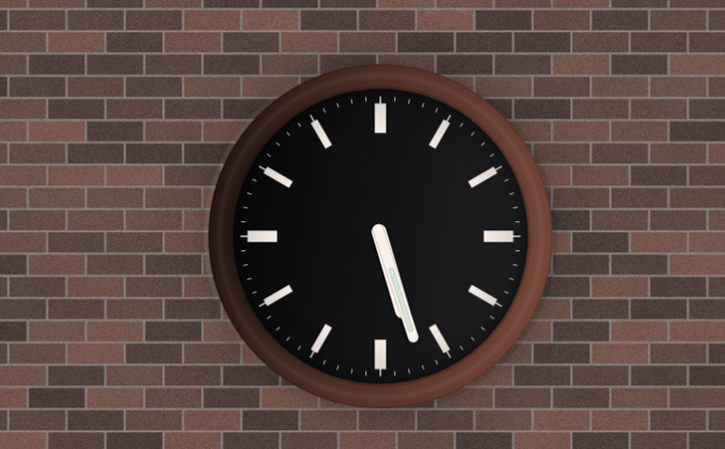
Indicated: **5:27**
